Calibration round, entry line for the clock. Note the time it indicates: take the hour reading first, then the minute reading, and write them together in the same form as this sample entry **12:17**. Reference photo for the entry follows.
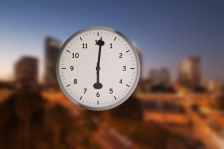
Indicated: **6:01**
